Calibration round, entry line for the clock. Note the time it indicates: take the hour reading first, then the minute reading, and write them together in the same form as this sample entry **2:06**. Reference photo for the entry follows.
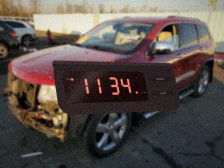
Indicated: **11:34**
